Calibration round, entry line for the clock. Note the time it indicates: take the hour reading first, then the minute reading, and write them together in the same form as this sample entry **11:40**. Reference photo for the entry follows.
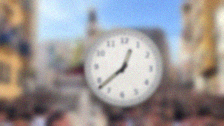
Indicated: **12:38**
